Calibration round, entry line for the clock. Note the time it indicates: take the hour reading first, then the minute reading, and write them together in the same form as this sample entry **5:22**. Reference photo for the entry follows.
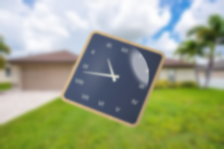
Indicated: **10:43**
